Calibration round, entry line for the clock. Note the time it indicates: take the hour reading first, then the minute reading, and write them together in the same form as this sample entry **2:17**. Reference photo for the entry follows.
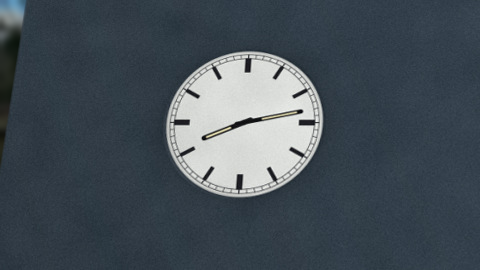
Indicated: **8:13**
